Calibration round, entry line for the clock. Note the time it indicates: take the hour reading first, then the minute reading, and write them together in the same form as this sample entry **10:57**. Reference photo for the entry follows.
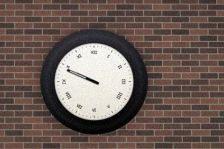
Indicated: **9:49**
